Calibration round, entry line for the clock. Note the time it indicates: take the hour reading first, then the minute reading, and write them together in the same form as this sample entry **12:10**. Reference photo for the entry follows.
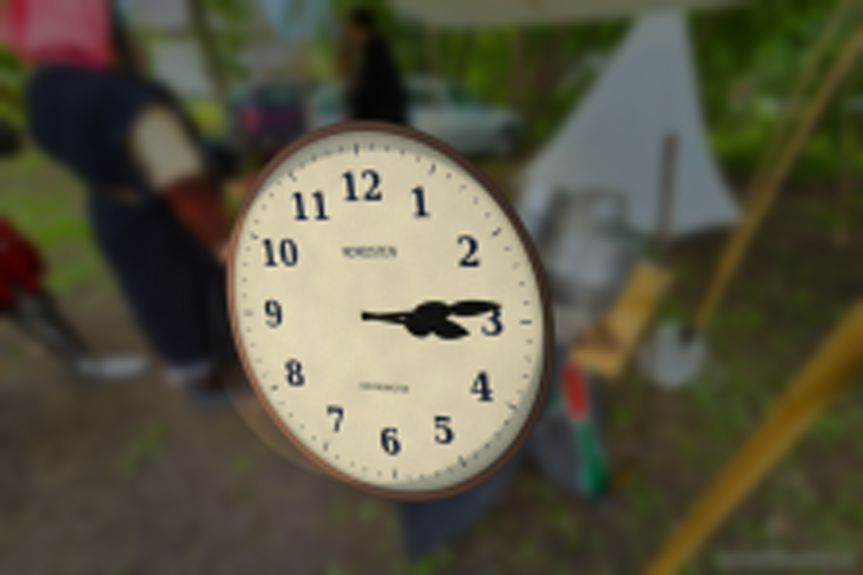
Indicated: **3:14**
